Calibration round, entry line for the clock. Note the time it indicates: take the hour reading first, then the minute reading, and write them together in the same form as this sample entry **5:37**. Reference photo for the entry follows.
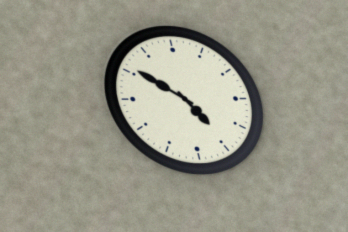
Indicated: **4:51**
